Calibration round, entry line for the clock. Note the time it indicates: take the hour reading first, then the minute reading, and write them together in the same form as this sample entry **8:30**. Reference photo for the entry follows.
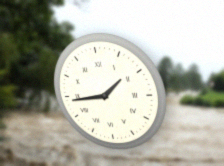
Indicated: **1:44**
